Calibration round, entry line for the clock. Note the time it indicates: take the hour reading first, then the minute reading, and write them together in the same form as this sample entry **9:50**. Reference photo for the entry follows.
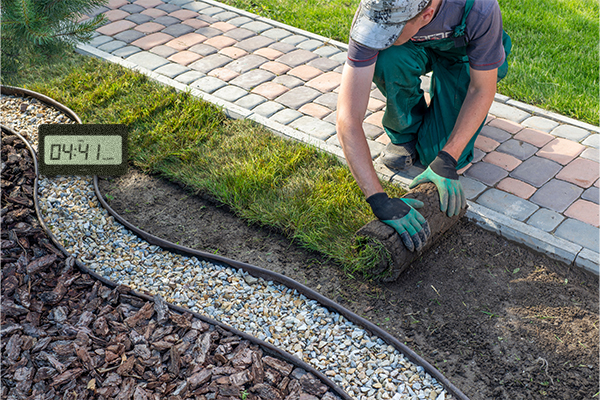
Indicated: **4:41**
